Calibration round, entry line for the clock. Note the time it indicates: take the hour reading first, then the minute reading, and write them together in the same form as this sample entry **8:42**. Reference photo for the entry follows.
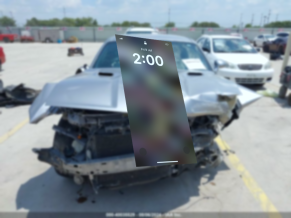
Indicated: **2:00**
